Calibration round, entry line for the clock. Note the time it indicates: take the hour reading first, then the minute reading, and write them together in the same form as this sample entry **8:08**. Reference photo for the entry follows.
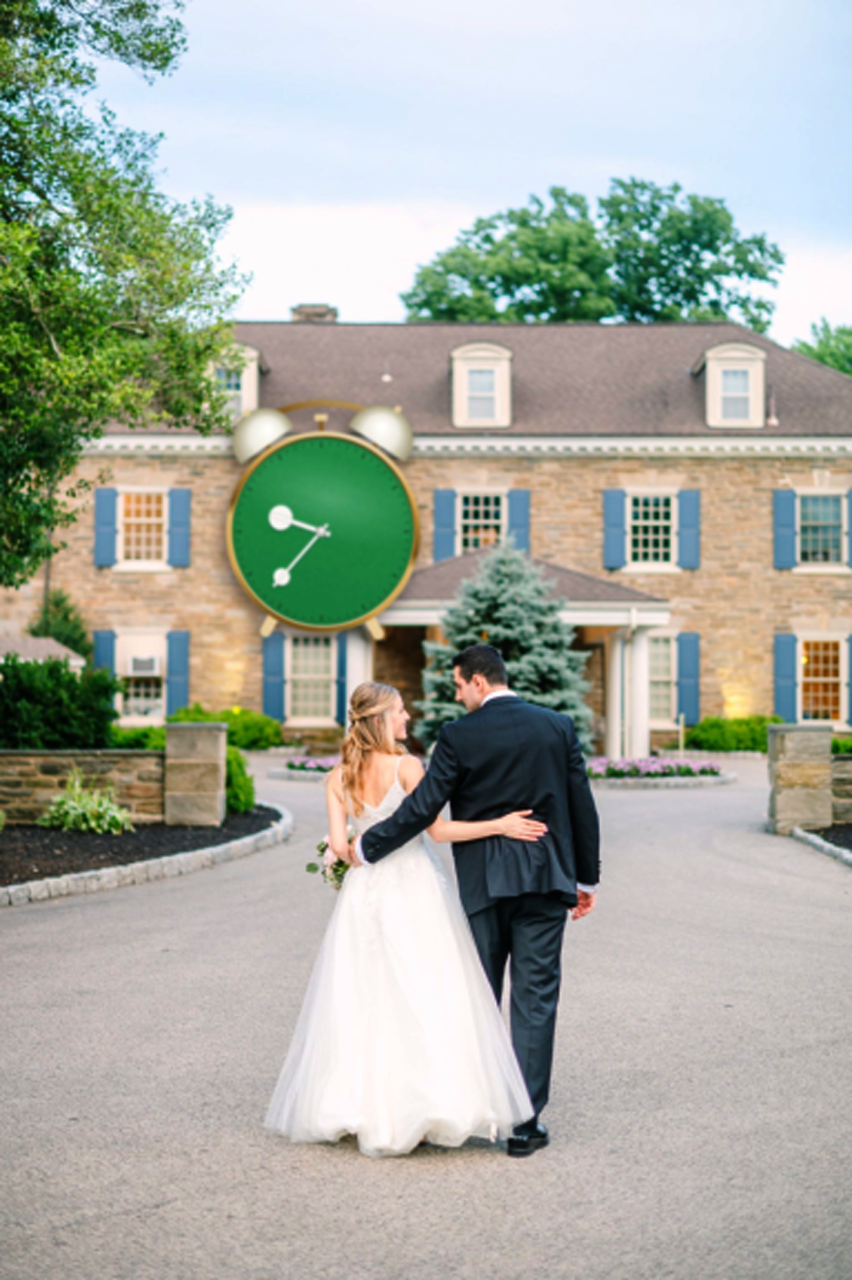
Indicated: **9:37**
